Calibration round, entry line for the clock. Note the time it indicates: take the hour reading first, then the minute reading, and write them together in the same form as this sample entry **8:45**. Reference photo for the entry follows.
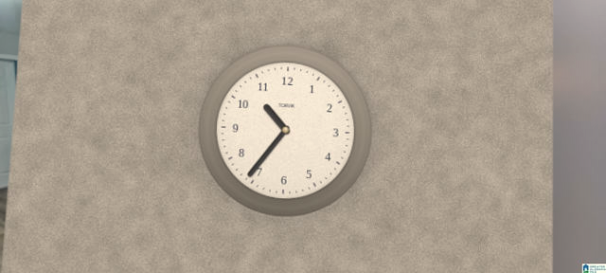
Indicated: **10:36**
